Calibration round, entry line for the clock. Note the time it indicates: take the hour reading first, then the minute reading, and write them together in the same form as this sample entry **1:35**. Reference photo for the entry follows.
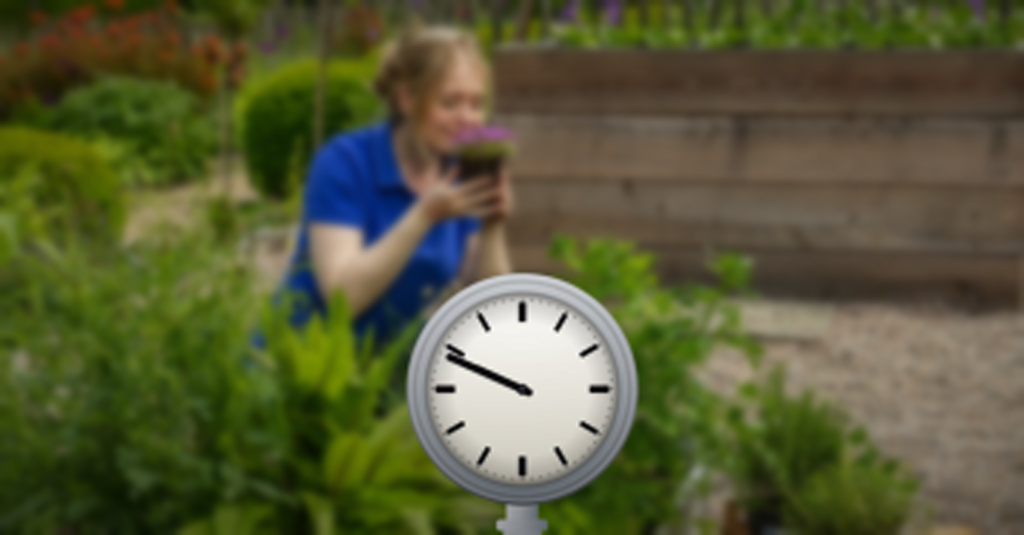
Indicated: **9:49**
